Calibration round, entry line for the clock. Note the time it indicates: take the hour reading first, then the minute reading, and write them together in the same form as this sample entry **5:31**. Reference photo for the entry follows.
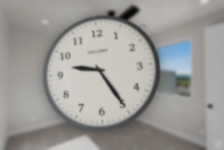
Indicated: **9:25**
